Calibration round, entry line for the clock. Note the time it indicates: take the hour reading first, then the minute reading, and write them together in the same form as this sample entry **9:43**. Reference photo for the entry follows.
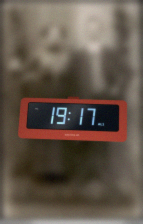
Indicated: **19:17**
